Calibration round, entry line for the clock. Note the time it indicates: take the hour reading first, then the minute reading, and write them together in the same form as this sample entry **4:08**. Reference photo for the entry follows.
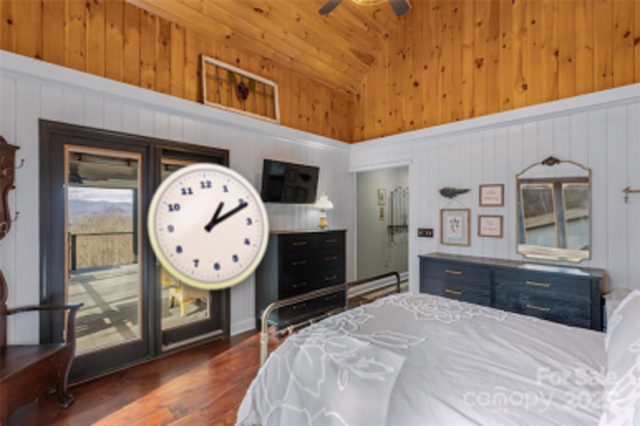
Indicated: **1:11**
